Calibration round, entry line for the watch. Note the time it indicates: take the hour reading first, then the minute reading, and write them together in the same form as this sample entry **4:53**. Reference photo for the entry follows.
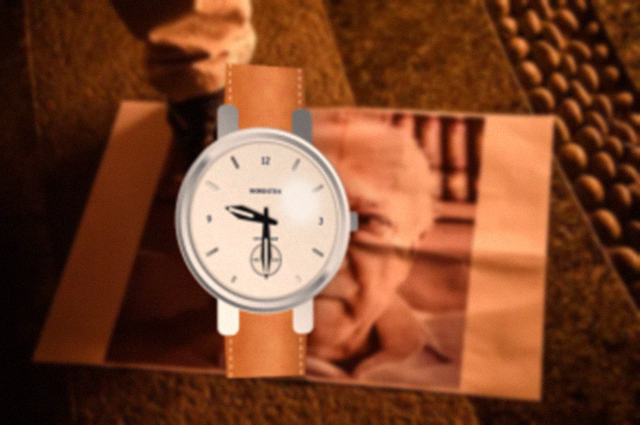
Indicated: **9:30**
